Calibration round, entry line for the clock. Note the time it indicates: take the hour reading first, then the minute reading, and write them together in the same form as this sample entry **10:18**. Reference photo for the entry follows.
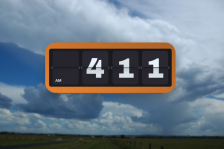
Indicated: **4:11**
